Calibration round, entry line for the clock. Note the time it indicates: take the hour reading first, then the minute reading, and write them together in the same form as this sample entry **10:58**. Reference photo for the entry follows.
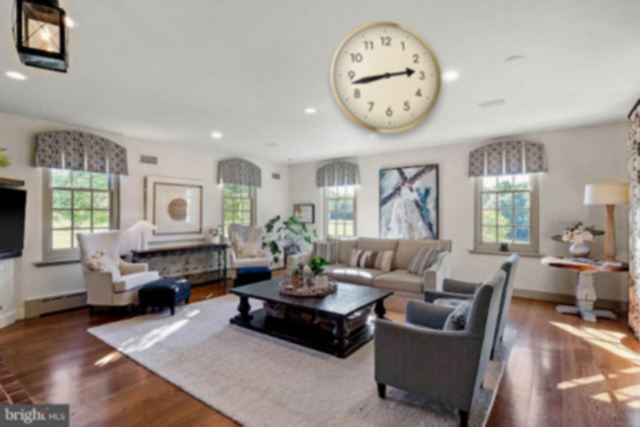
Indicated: **2:43**
